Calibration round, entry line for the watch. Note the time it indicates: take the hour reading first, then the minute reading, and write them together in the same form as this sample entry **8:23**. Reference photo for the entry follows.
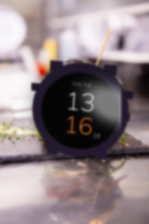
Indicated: **13:16**
